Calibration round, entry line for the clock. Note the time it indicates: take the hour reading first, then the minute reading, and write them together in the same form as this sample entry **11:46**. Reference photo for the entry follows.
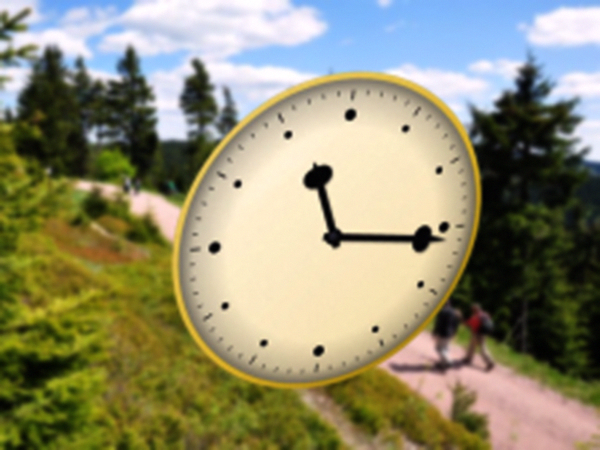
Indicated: **11:16**
